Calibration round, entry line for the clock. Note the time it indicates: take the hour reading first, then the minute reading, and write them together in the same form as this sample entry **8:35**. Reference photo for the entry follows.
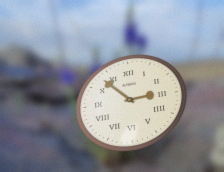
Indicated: **2:53**
